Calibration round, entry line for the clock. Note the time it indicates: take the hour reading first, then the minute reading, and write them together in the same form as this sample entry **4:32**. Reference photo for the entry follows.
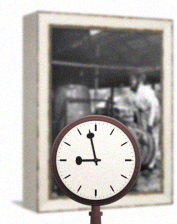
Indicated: **8:58**
